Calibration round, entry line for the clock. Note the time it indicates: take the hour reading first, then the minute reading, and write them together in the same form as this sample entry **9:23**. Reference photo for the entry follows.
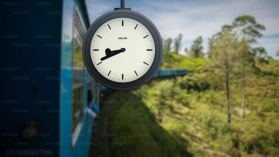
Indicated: **8:41**
